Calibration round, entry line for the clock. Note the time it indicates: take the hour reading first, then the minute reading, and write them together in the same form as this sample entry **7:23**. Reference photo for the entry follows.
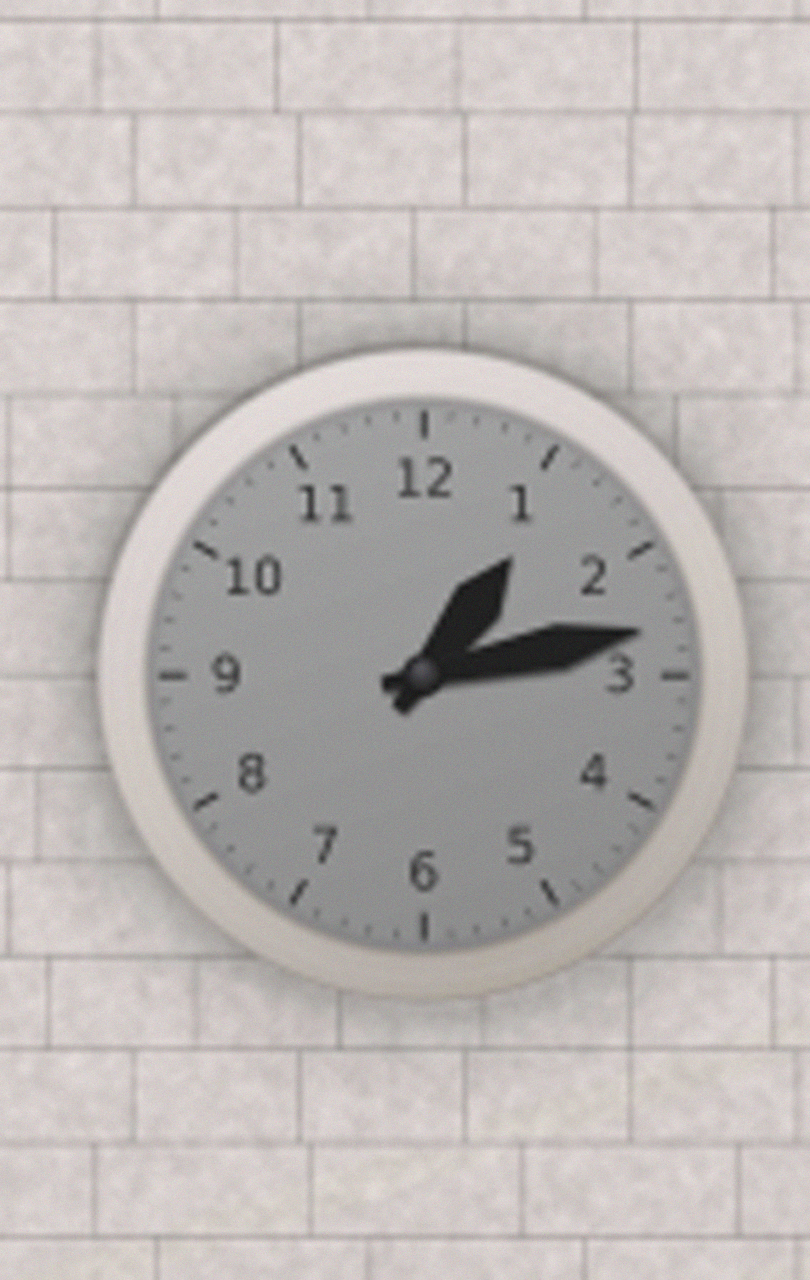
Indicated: **1:13**
